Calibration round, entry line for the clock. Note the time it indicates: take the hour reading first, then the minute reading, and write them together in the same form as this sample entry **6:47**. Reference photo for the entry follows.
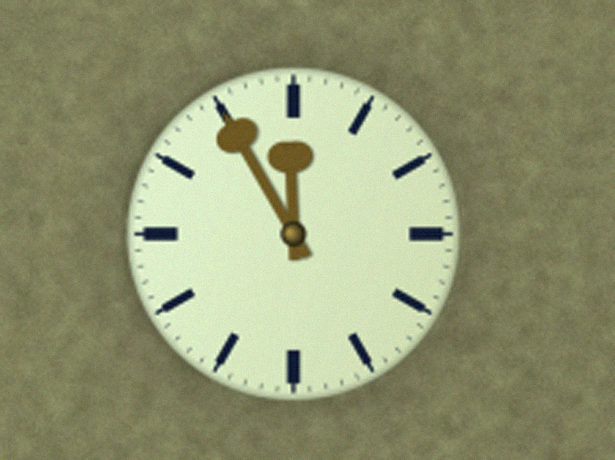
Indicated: **11:55**
